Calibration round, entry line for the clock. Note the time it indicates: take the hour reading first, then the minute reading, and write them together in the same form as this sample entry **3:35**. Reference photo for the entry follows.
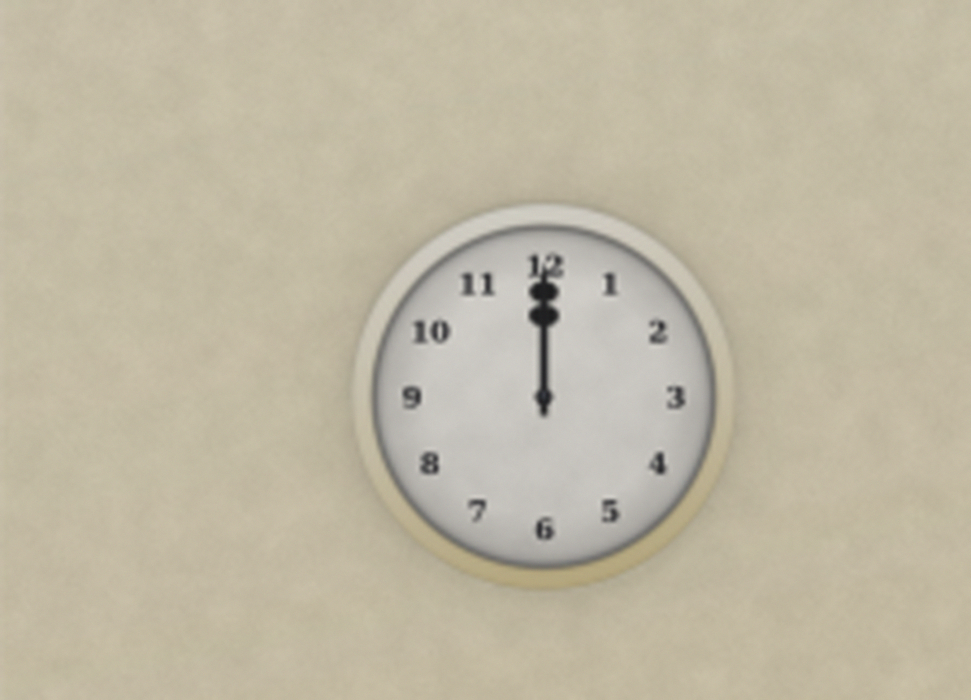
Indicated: **12:00**
